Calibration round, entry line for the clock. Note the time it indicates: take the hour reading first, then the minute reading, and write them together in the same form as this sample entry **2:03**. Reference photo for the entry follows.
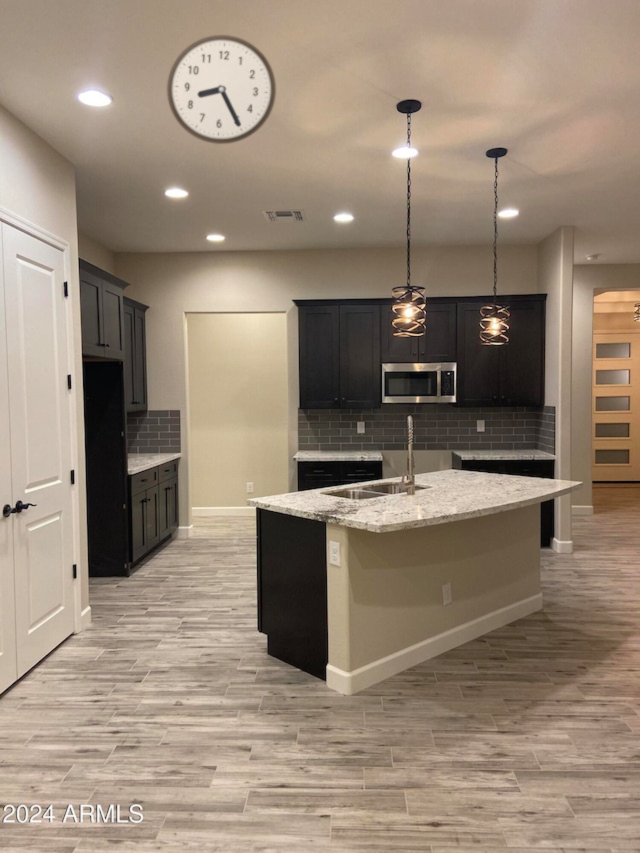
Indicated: **8:25**
